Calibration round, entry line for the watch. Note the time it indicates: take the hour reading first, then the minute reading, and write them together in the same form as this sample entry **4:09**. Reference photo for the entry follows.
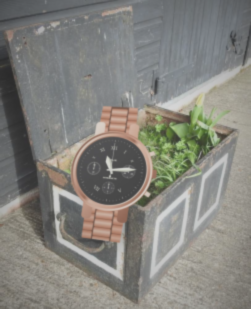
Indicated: **11:14**
